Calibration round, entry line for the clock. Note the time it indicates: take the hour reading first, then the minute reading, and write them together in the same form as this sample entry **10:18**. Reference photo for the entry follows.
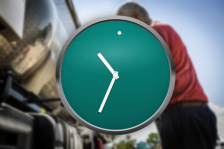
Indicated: **10:33**
